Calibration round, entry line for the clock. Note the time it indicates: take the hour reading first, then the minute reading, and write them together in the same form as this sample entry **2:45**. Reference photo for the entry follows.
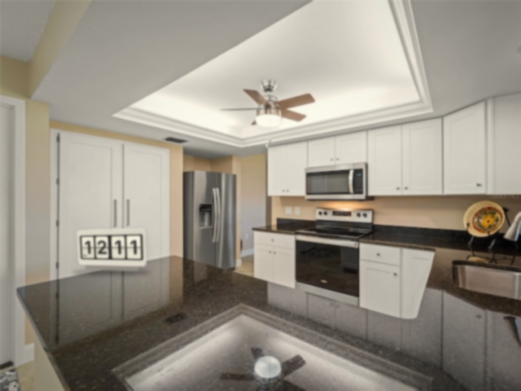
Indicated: **12:11**
